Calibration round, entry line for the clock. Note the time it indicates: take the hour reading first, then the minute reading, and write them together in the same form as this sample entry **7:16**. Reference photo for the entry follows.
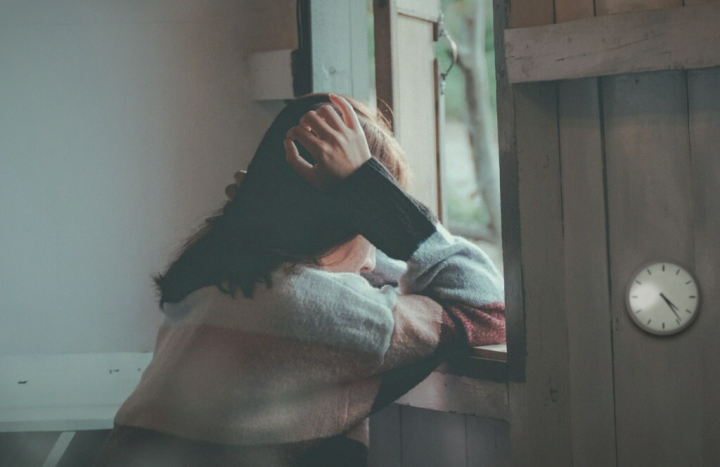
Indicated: **4:24**
